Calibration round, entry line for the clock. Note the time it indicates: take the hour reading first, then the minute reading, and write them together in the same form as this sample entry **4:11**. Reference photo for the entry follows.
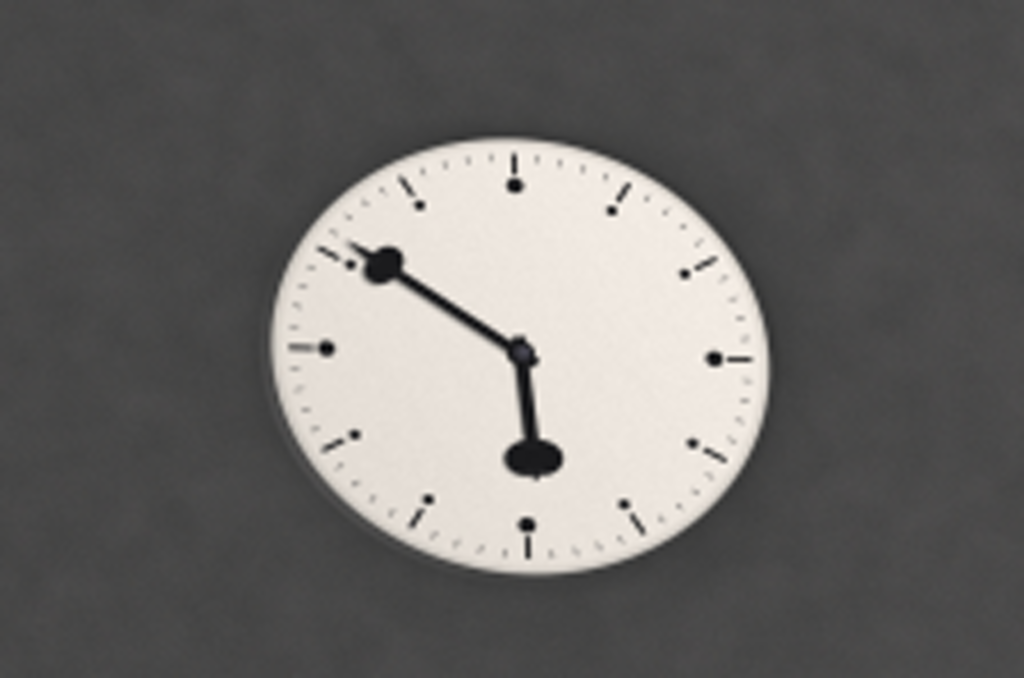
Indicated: **5:51**
